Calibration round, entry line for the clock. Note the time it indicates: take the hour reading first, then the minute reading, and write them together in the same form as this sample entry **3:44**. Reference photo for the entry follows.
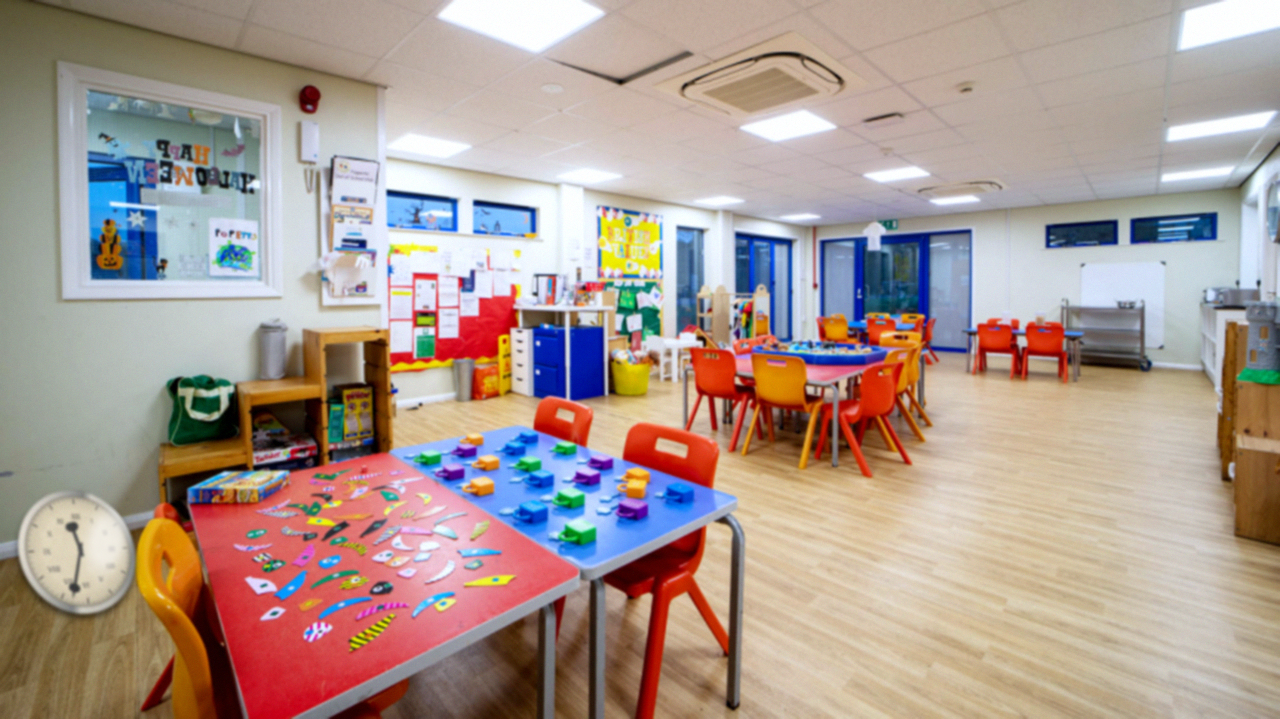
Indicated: **11:33**
